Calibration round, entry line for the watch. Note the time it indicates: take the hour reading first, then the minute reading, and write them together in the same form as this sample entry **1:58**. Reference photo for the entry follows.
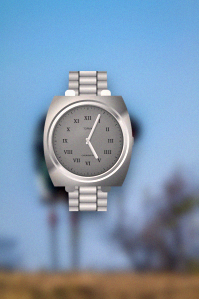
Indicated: **5:04**
